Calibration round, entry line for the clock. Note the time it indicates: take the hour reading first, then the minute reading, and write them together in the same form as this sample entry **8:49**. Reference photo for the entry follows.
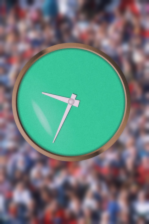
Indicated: **9:34**
